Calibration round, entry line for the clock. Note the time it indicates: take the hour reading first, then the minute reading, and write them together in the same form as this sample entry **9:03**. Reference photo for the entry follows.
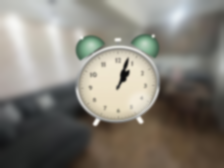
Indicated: **1:03**
